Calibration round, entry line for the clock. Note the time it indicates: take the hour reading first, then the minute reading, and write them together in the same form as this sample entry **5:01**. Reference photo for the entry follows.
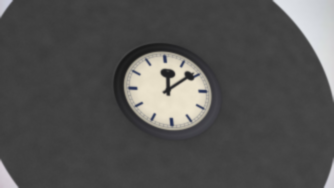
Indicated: **12:09**
